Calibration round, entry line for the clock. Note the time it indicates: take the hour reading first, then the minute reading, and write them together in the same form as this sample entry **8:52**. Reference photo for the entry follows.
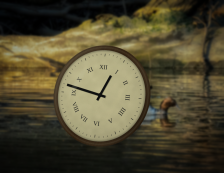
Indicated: **12:47**
